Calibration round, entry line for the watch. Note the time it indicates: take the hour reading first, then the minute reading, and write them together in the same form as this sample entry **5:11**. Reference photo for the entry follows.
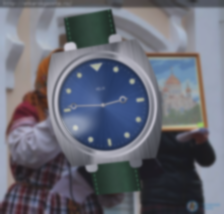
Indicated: **2:46**
